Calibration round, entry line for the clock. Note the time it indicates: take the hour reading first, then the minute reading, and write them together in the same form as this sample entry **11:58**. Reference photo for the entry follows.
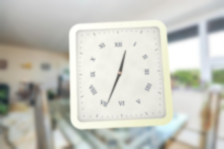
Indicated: **12:34**
